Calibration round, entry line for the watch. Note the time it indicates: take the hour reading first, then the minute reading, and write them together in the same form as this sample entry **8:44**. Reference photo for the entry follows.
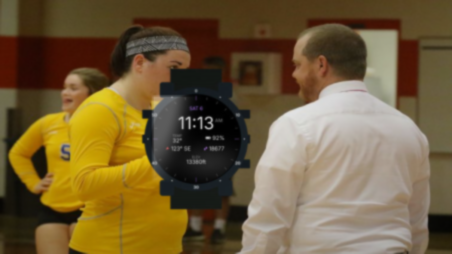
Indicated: **11:13**
